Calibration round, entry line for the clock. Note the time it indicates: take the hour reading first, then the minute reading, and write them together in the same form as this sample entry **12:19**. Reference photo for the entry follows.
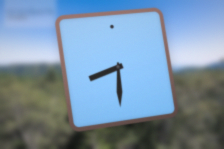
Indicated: **8:31**
